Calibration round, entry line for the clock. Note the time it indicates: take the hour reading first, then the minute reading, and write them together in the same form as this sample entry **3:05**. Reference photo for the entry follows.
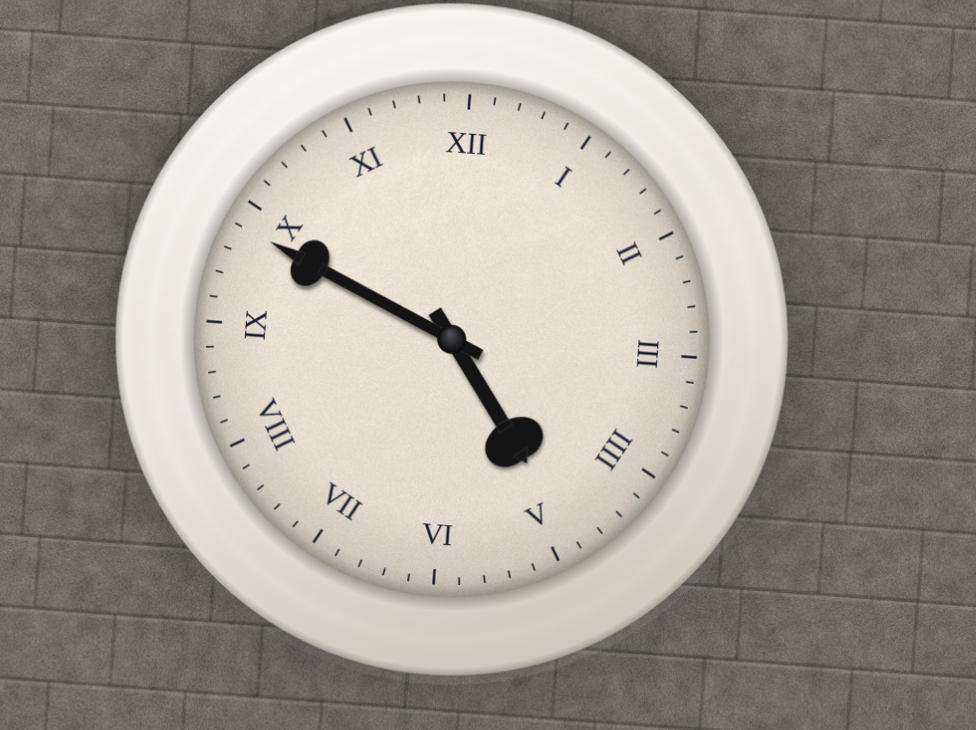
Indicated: **4:49**
